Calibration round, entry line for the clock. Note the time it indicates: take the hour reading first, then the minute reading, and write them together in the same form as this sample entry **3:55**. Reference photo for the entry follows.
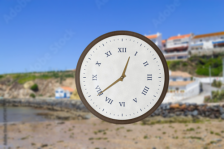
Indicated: **12:39**
